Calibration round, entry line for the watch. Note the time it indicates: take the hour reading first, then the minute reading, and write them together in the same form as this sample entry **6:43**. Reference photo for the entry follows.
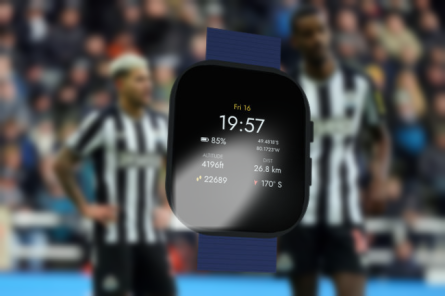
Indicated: **19:57**
